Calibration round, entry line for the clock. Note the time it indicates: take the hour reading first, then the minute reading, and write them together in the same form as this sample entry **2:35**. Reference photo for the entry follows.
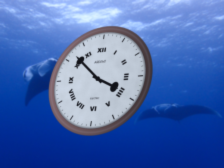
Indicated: **3:52**
